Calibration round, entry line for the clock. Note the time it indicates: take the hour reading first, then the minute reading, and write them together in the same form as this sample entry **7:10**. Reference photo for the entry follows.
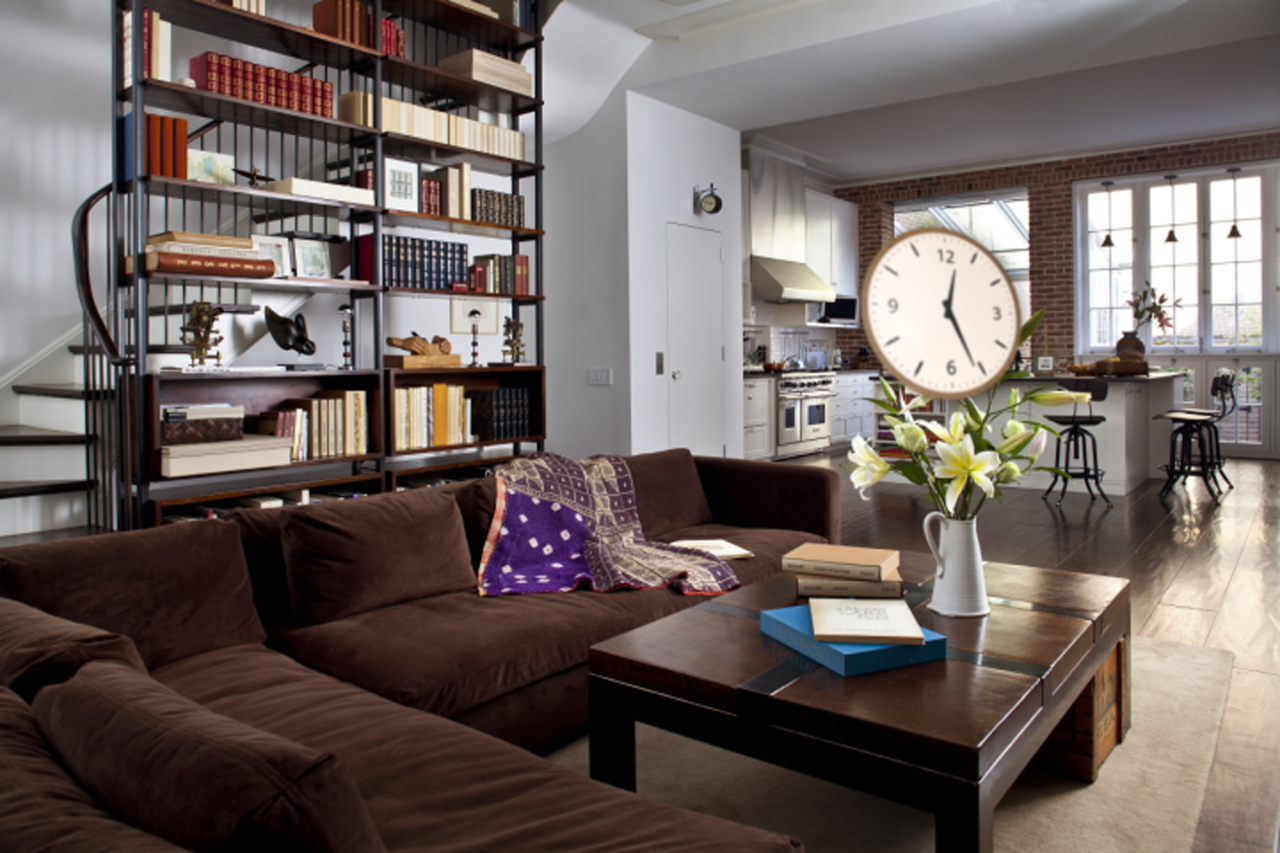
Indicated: **12:26**
